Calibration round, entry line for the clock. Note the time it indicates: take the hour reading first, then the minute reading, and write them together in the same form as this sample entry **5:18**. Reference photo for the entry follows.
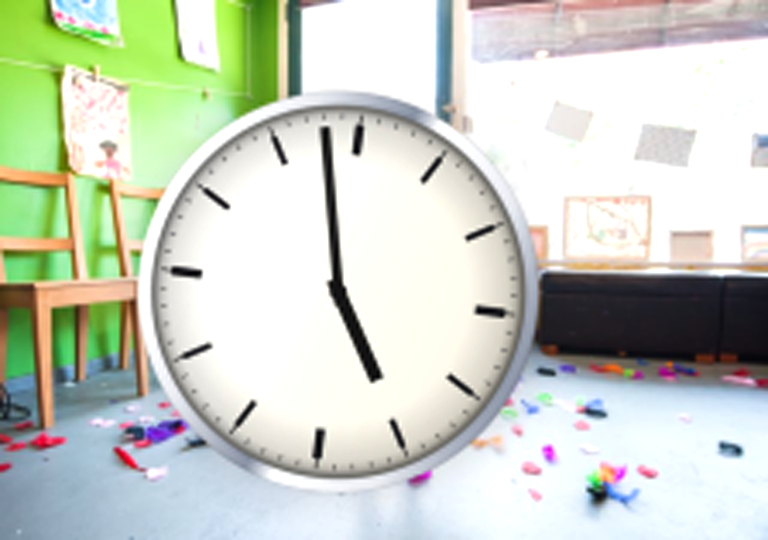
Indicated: **4:58**
